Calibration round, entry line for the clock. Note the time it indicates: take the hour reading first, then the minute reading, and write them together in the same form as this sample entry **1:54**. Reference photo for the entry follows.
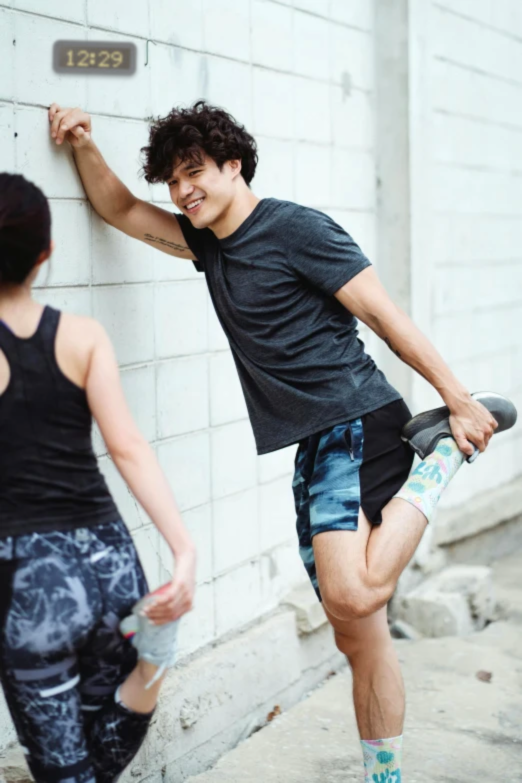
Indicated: **12:29**
